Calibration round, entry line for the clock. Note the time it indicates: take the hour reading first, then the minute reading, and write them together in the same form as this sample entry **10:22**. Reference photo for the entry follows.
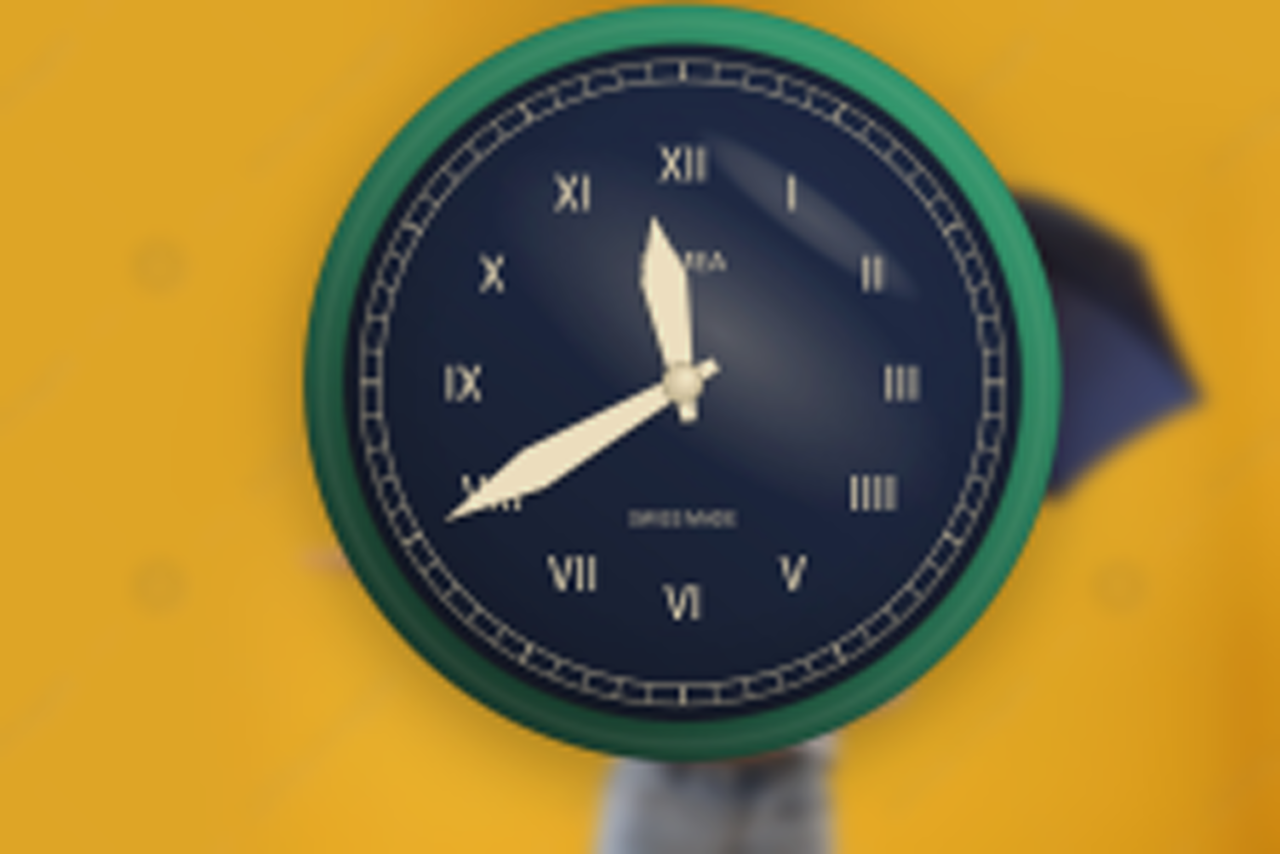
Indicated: **11:40**
